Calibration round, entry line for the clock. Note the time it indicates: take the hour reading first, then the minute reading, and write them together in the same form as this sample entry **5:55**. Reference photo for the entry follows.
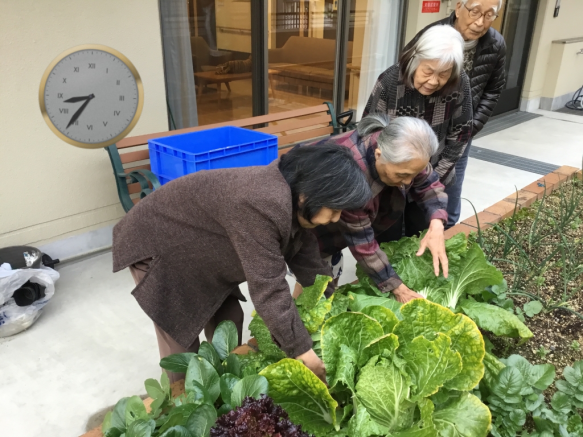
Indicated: **8:36**
